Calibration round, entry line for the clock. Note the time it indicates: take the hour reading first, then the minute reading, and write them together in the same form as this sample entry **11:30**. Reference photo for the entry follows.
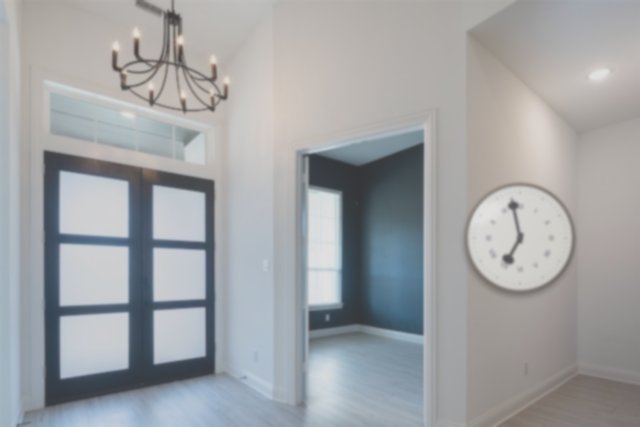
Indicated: **6:58**
